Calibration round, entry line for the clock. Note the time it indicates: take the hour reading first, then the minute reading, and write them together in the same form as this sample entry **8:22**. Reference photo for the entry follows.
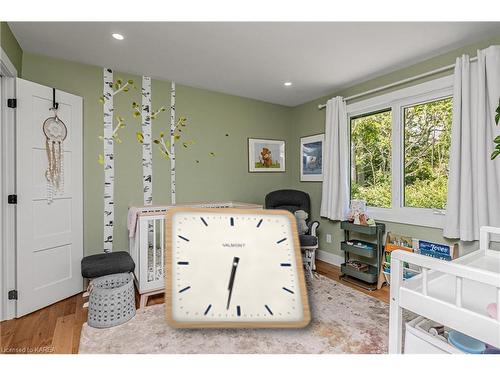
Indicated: **6:32**
